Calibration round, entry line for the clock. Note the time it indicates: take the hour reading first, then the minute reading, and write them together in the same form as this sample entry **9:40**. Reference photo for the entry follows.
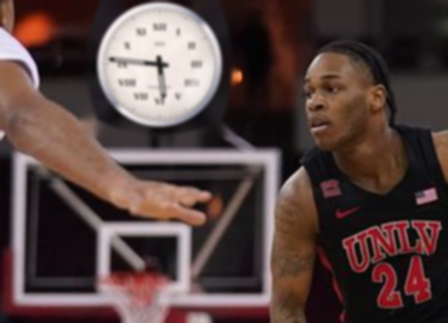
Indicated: **5:46**
